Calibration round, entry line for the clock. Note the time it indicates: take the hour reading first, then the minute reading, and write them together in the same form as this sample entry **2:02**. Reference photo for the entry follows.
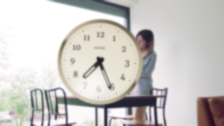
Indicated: **7:26**
